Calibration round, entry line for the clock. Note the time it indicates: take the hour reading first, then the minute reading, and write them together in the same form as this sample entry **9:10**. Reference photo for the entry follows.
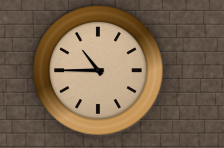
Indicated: **10:45**
